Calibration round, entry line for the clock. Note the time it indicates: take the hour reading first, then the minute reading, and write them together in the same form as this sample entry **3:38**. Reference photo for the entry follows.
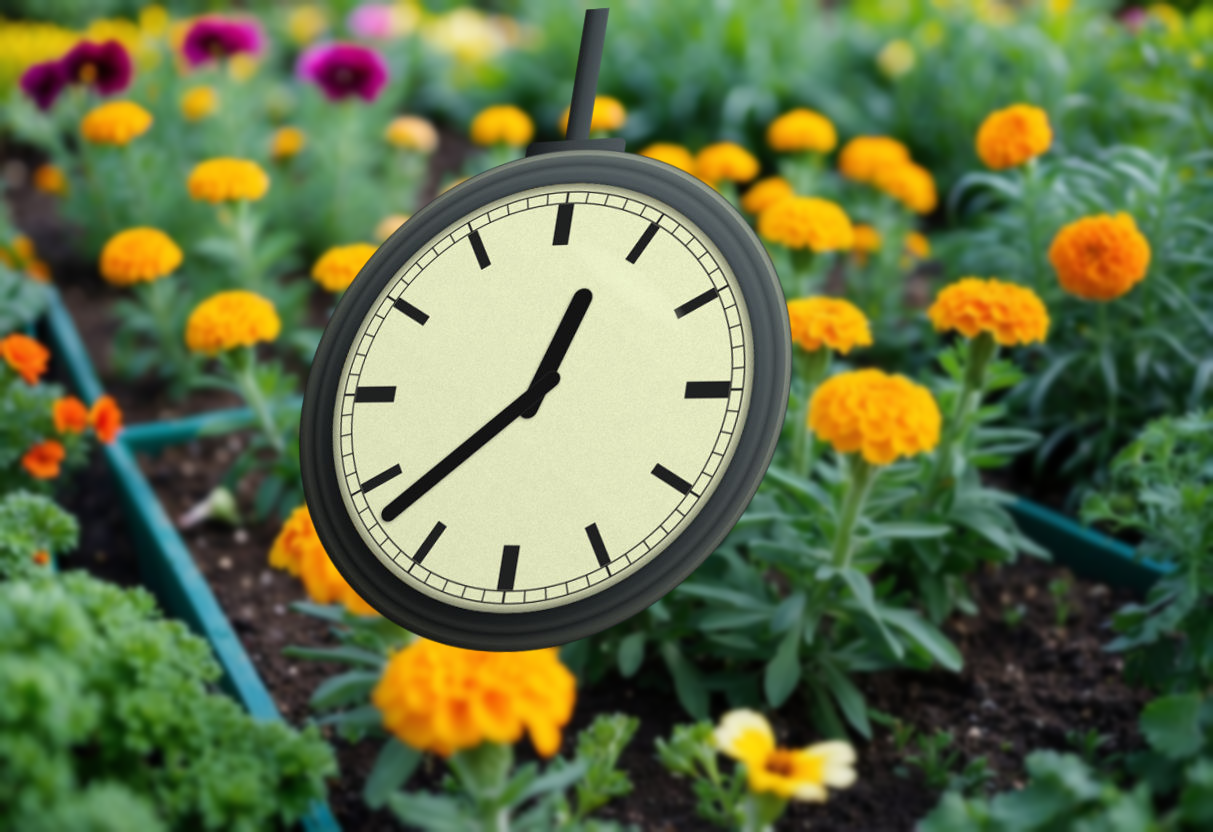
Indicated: **12:38**
